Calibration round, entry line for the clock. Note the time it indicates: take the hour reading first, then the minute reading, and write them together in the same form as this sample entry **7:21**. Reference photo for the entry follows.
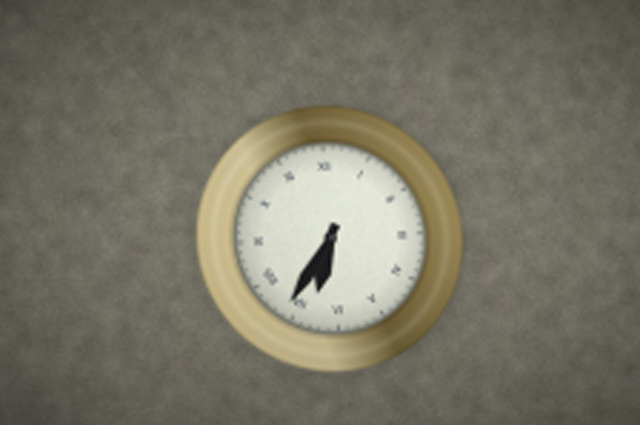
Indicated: **6:36**
